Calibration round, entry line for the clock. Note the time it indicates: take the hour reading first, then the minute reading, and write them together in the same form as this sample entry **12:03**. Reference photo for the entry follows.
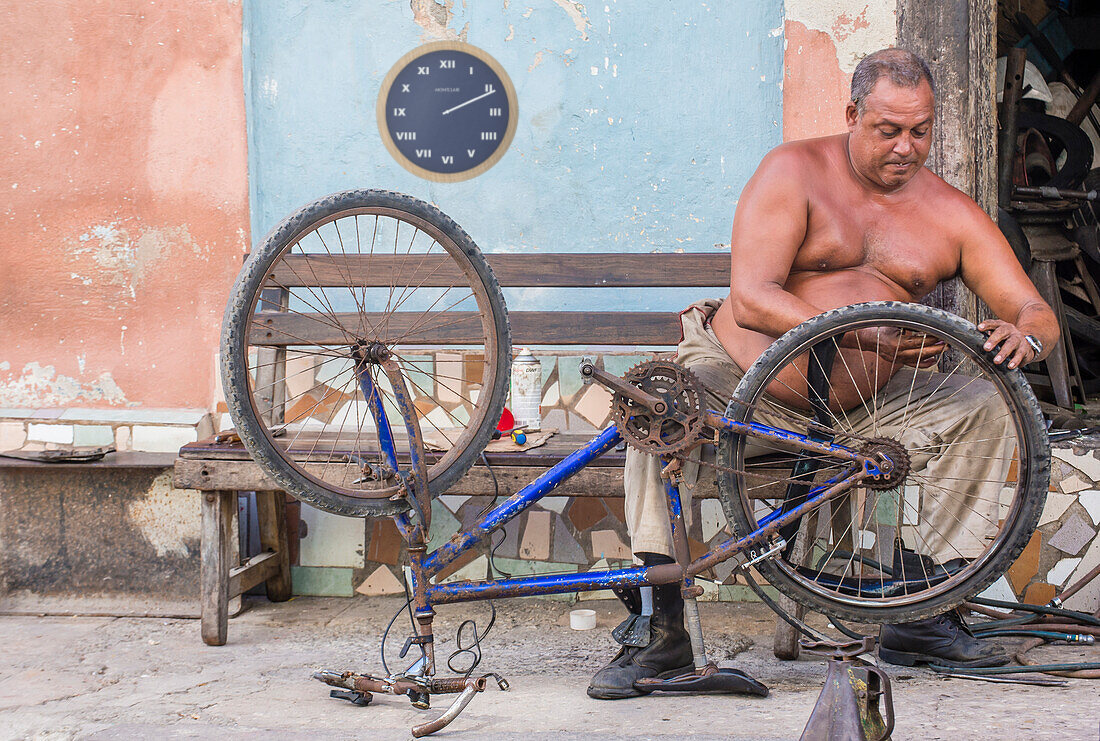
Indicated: **2:11**
